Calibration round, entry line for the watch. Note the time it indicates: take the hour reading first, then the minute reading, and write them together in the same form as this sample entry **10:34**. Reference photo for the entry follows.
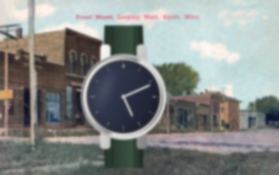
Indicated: **5:11**
